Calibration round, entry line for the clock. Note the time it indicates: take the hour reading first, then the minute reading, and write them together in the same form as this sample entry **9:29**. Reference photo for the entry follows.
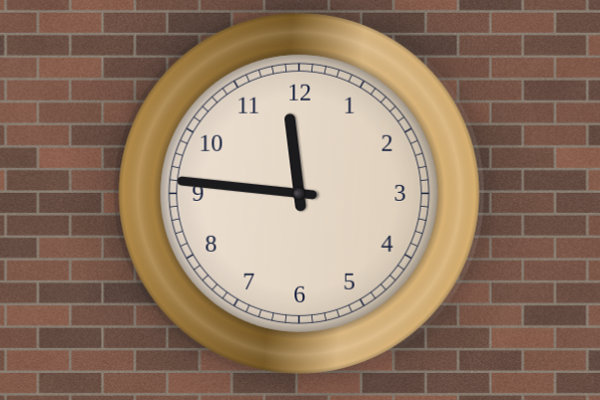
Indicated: **11:46**
